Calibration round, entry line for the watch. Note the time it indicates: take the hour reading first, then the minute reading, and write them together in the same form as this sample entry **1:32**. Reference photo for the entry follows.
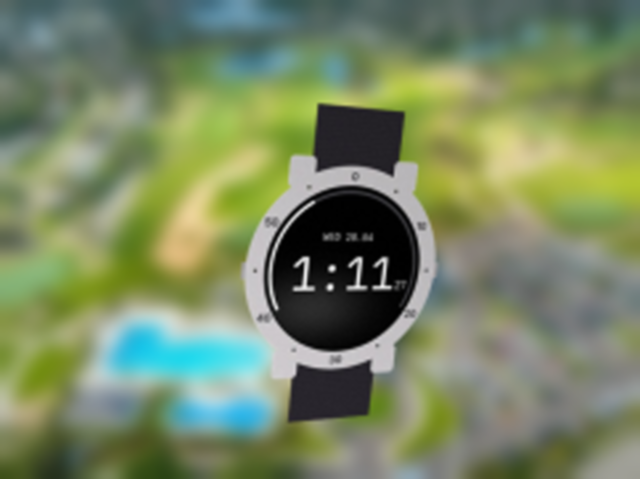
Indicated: **1:11**
